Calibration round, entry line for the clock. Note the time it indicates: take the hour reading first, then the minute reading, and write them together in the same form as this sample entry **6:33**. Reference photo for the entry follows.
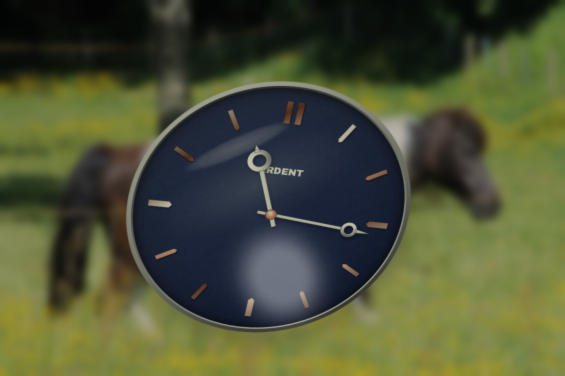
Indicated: **11:16**
